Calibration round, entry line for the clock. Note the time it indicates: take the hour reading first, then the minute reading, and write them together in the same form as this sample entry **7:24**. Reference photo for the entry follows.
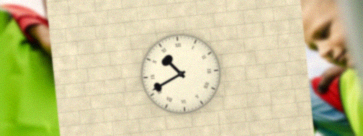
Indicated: **10:41**
